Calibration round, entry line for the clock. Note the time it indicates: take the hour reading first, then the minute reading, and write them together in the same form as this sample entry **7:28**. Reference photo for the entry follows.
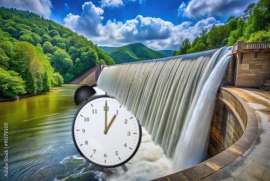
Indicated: **1:00**
